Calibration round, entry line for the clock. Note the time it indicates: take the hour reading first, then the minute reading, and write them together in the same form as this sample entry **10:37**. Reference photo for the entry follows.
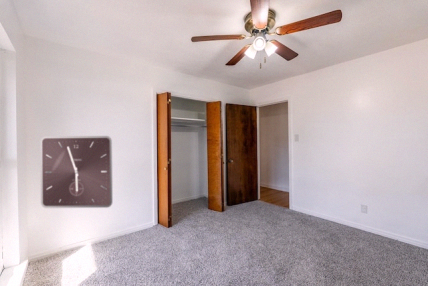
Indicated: **5:57**
